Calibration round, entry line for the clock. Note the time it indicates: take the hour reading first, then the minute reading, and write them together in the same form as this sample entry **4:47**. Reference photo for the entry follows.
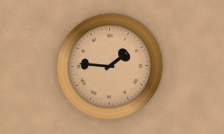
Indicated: **1:46**
